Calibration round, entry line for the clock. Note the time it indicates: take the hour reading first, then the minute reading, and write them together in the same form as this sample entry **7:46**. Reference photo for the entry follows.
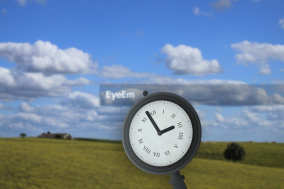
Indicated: **2:58**
